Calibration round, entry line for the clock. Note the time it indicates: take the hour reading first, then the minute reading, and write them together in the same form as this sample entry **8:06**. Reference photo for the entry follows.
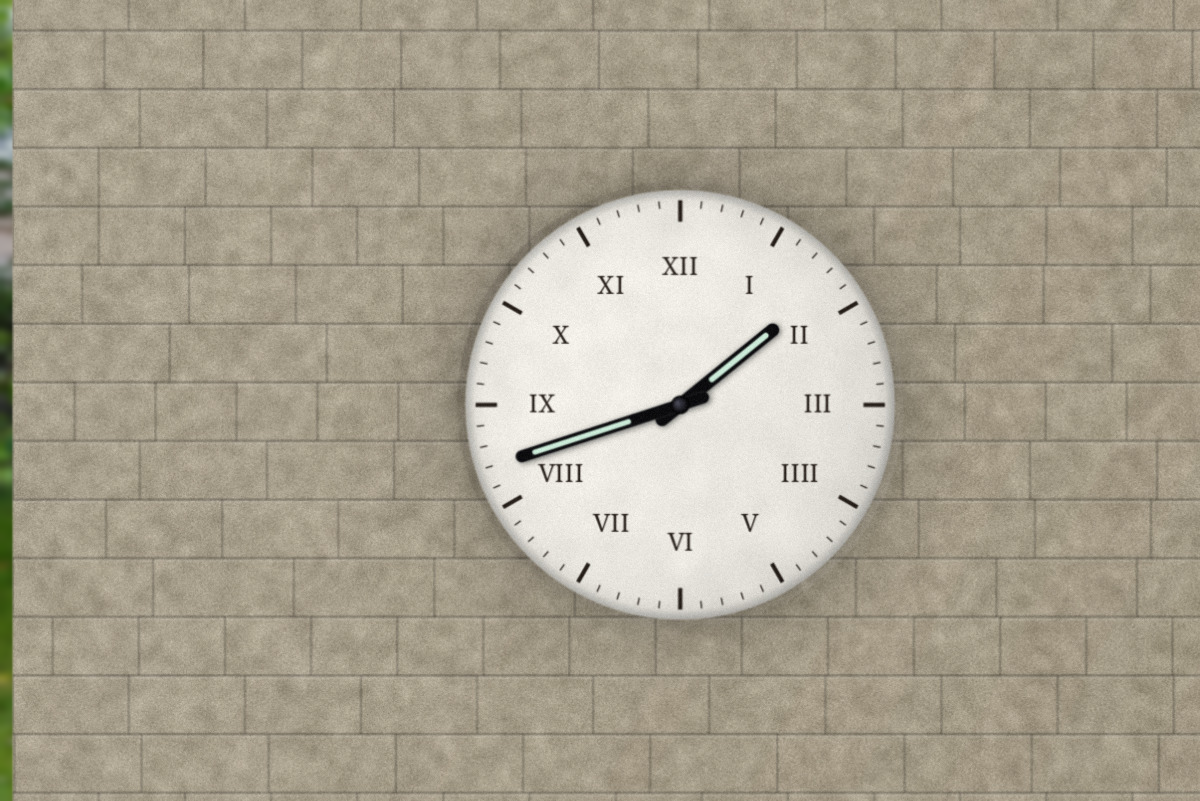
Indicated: **1:42**
